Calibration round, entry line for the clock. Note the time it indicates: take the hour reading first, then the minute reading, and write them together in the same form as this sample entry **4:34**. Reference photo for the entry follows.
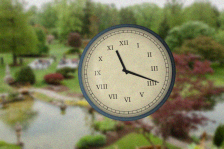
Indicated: **11:19**
